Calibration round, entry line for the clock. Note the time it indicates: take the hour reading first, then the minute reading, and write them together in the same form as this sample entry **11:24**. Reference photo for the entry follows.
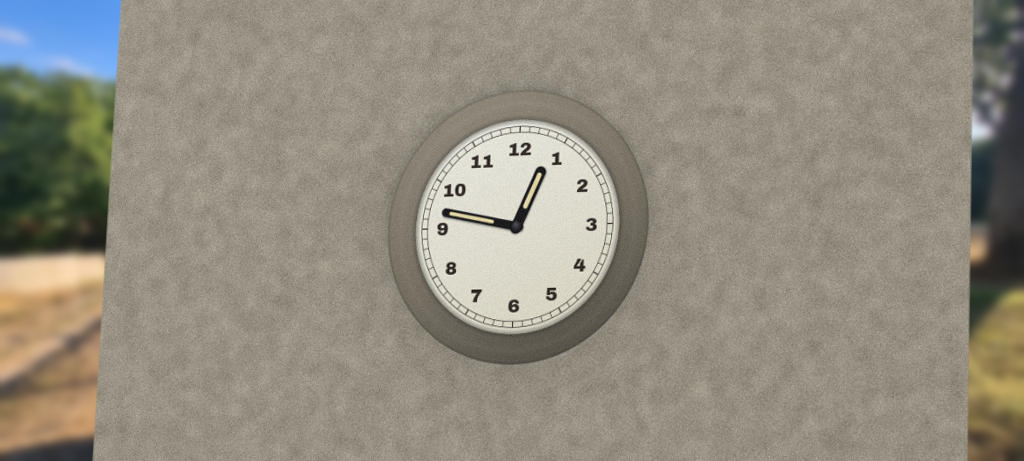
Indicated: **12:47**
